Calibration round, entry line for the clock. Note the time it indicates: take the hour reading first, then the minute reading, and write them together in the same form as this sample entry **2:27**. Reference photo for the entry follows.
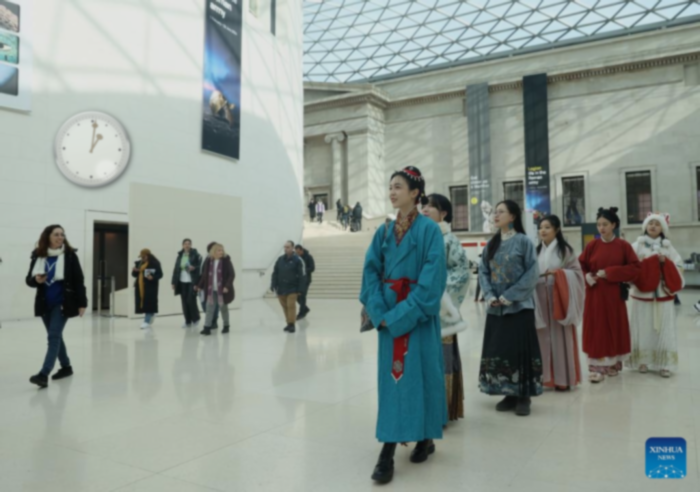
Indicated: **1:01**
